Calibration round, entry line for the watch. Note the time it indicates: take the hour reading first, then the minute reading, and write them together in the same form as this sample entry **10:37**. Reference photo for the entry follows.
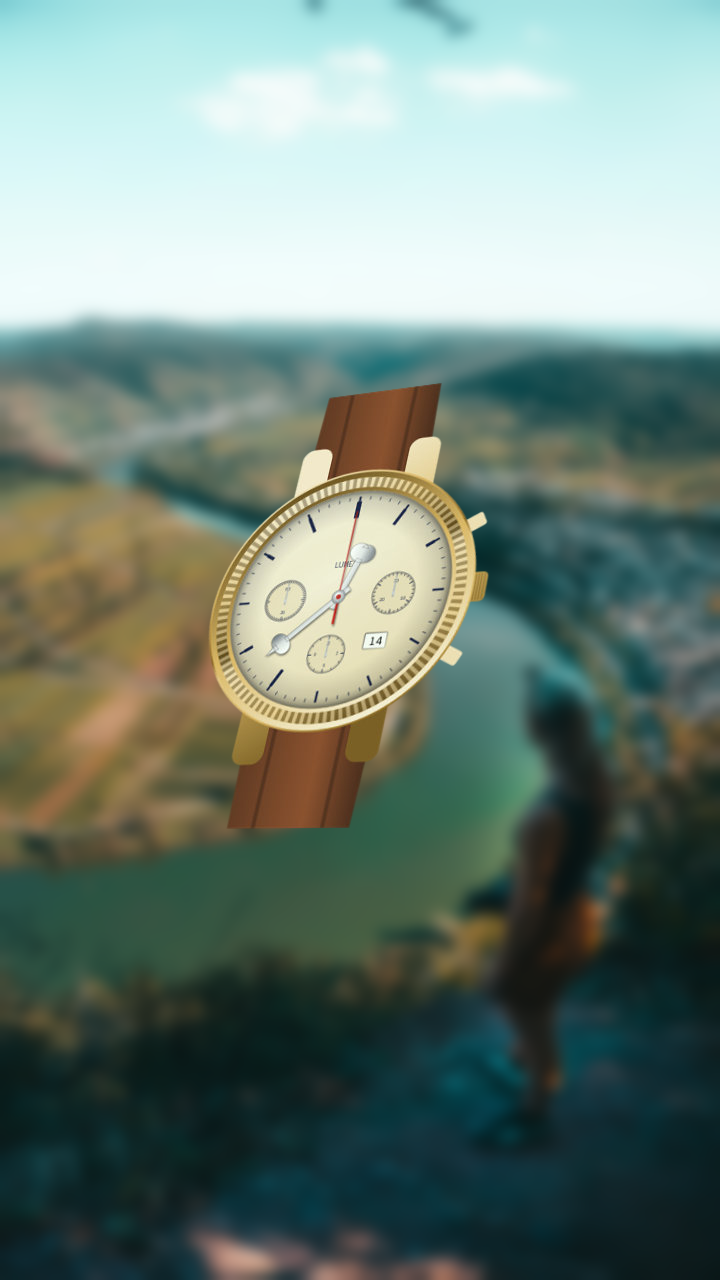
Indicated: **12:38**
